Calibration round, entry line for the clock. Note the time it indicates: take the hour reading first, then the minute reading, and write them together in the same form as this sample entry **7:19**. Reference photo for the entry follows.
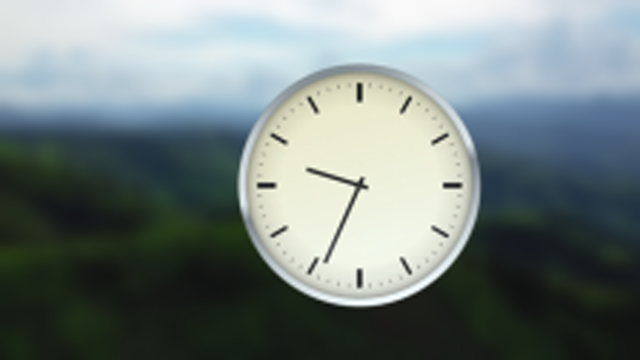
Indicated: **9:34**
